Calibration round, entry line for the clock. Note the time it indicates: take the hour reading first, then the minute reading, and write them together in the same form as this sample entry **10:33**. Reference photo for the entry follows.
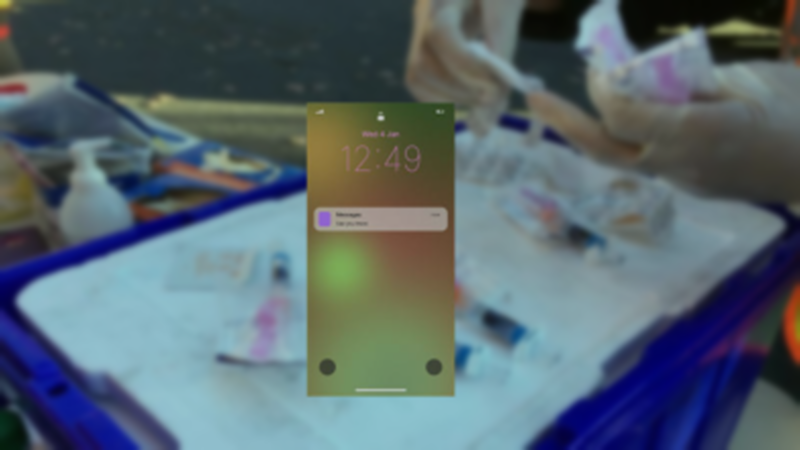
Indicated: **12:49**
